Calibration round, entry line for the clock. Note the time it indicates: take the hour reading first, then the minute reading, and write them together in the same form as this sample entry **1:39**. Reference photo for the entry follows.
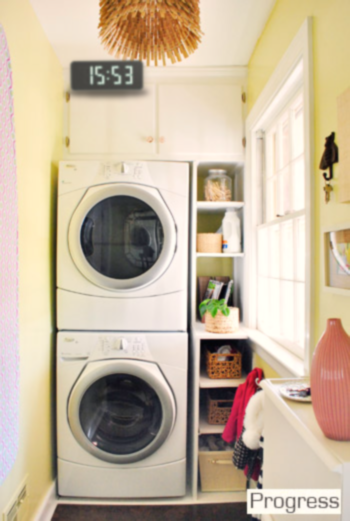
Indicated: **15:53**
